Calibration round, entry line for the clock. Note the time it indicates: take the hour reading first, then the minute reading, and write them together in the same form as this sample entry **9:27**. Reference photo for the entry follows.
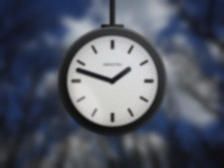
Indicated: **1:48**
